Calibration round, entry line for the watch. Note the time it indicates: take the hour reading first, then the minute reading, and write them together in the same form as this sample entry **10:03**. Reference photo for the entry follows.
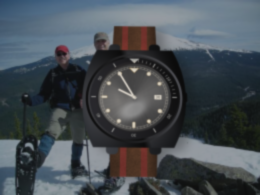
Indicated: **9:55**
